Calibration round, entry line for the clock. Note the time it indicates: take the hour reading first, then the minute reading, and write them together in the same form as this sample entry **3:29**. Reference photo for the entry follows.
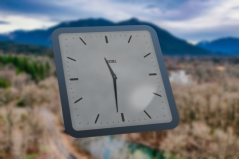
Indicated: **11:31**
